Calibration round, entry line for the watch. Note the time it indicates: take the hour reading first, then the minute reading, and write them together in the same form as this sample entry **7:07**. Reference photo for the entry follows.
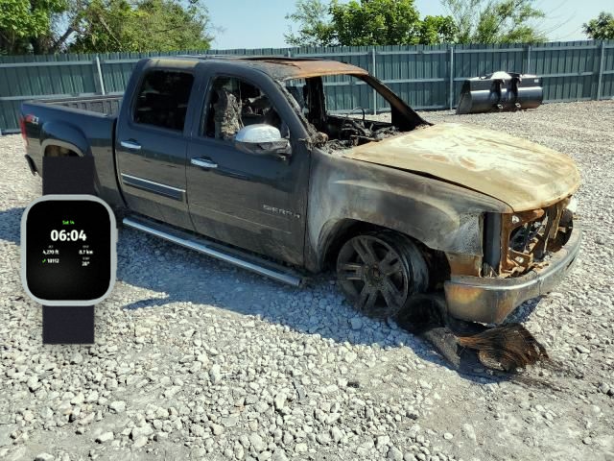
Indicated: **6:04**
